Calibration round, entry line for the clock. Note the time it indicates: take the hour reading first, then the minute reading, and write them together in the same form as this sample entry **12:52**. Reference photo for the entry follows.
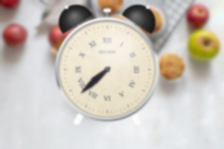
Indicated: **7:38**
